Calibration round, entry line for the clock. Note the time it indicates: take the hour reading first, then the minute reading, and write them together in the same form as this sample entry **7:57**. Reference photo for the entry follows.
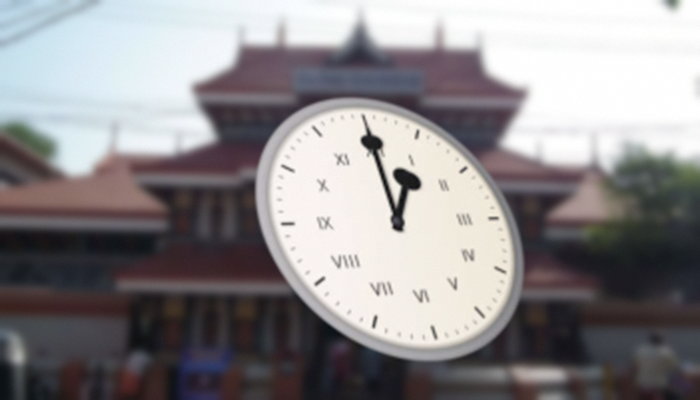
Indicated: **1:00**
